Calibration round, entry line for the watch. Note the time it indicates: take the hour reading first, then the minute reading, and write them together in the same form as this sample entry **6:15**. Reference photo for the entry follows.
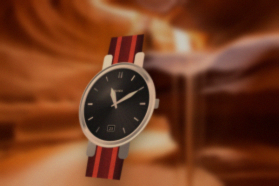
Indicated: **11:10**
